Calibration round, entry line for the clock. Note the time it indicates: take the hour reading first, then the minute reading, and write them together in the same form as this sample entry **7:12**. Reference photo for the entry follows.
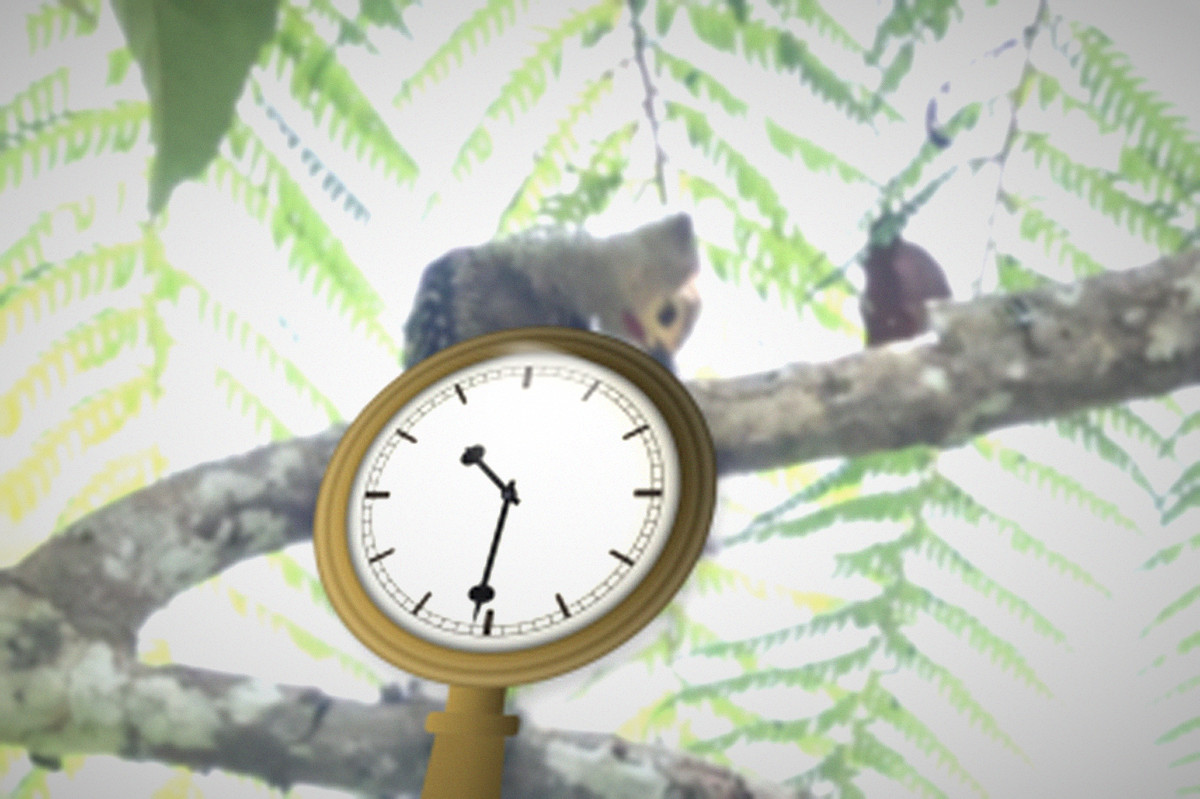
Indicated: **10:31**
